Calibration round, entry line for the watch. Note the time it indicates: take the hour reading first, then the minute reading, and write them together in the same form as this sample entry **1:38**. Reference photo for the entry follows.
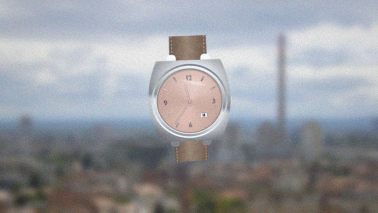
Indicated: **11:36**
